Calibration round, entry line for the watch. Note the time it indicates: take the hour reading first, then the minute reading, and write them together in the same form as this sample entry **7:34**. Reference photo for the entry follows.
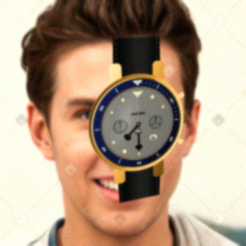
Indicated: **7:30**
